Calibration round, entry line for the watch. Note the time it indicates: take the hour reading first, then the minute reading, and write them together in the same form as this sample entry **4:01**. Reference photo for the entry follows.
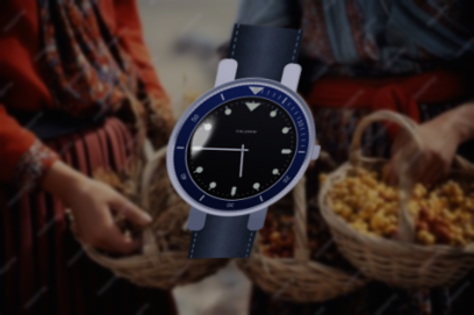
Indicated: **5:45**
